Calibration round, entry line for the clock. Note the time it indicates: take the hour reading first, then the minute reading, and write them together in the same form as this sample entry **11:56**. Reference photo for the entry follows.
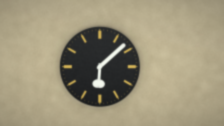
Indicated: **6:08**
